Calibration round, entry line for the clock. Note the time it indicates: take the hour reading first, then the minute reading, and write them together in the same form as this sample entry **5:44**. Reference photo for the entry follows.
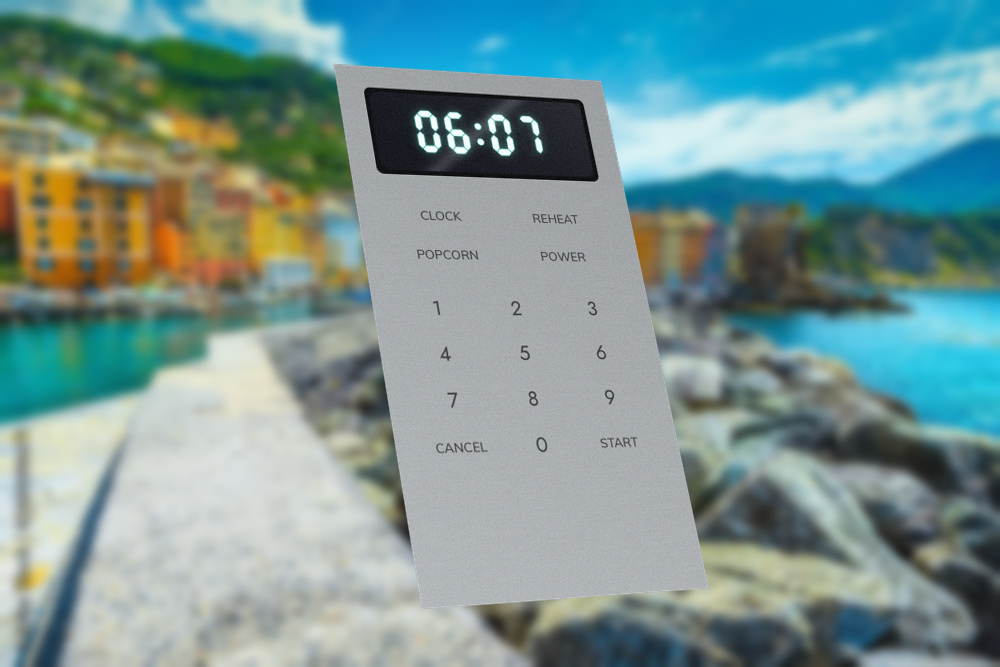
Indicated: **6:07**
